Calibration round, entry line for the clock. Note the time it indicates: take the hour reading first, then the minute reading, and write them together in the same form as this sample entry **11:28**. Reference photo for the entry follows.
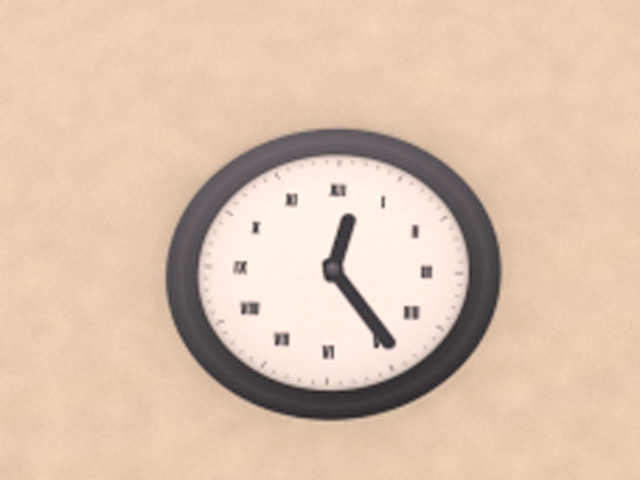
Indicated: **12:24**
